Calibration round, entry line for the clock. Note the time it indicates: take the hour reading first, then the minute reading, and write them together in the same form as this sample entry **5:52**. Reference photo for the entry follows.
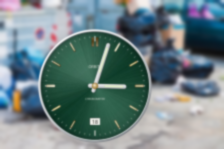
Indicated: **3:03**
